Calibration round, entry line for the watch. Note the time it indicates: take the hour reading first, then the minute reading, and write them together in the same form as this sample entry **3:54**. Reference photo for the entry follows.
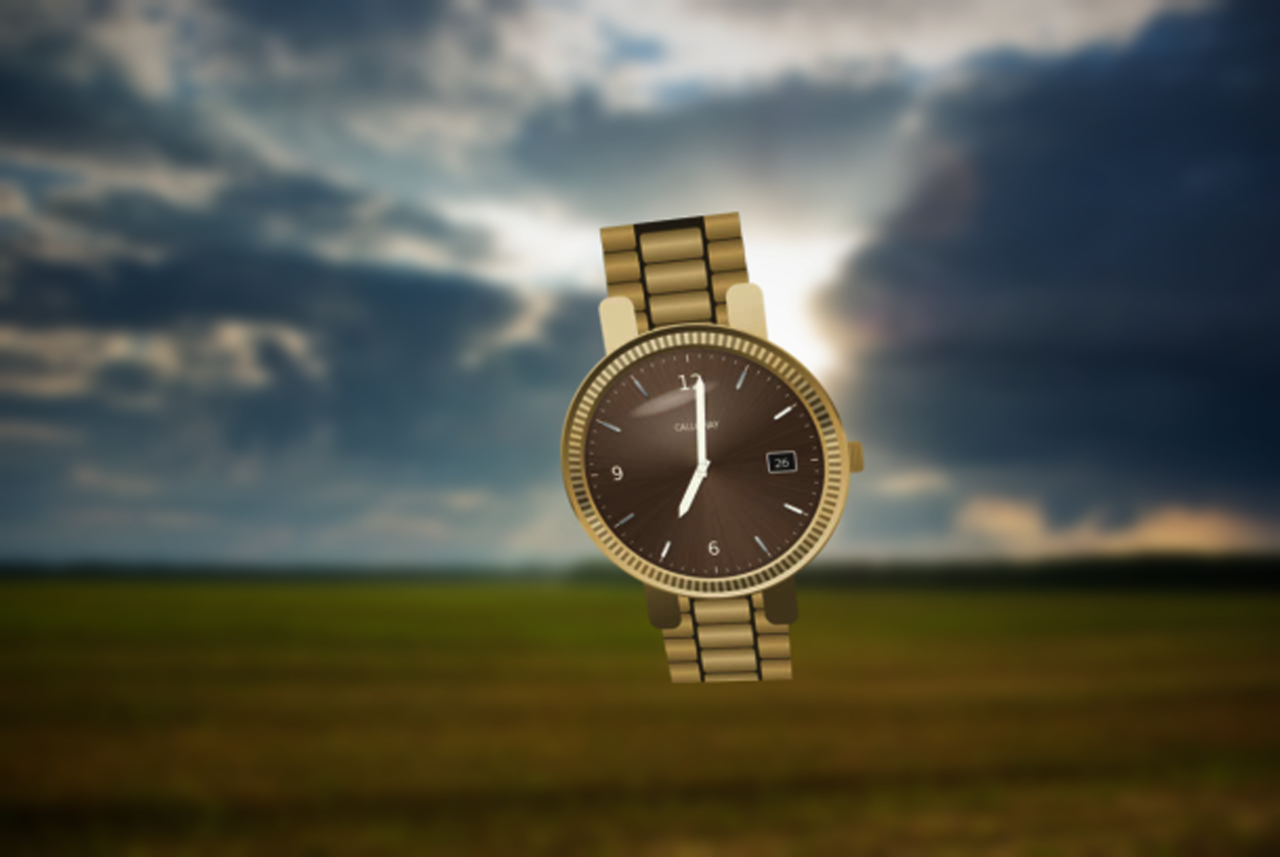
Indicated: **7:01**
